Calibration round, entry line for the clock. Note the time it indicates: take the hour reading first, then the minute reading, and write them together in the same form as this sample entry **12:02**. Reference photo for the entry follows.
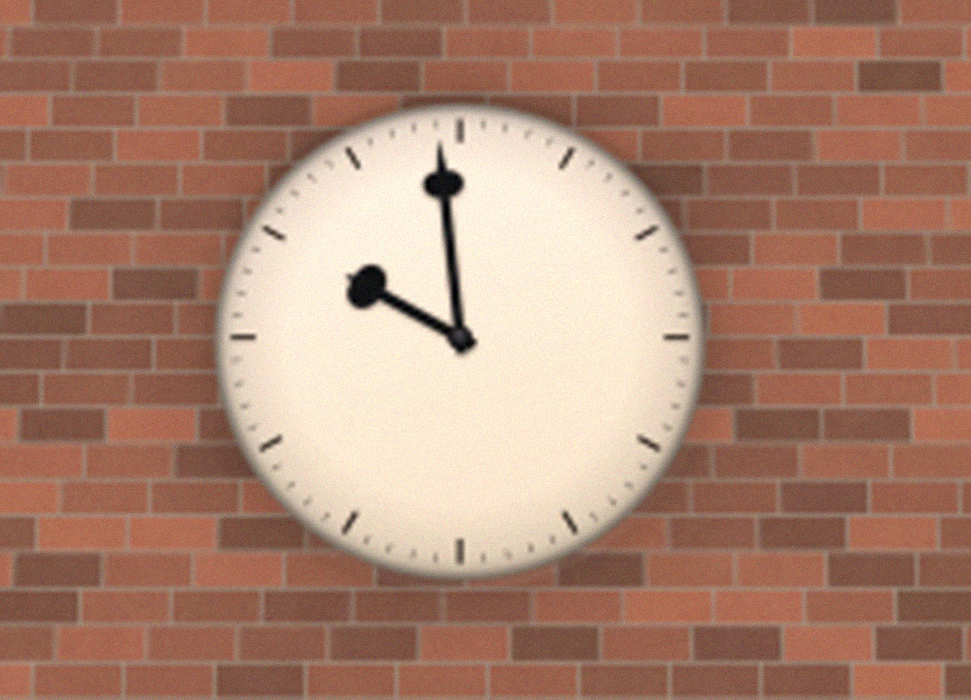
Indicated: **9:59**
